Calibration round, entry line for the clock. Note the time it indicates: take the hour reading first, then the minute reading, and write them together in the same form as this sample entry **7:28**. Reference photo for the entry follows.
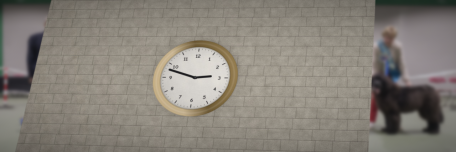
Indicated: **2:48**
